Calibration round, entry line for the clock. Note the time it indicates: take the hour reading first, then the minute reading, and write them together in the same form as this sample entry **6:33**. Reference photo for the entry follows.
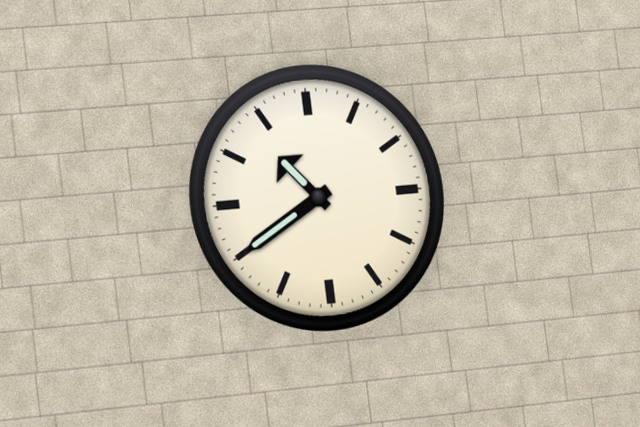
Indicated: **10:40**
